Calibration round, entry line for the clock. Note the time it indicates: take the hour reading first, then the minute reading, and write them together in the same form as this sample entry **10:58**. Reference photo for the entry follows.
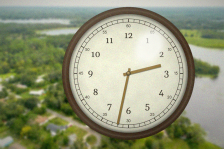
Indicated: **2:32**
